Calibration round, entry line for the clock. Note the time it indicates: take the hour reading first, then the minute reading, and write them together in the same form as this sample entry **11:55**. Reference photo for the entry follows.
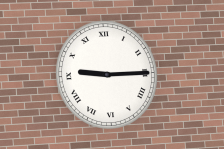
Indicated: **9:15**
